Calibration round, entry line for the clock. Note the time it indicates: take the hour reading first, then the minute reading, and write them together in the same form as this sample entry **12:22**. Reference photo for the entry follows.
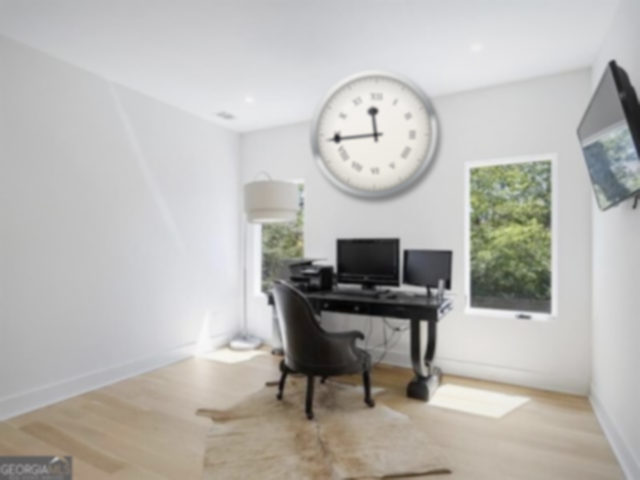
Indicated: **11:44**
